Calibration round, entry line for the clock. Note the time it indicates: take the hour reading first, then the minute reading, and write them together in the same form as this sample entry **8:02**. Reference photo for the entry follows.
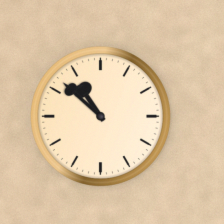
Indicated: **10:52**
